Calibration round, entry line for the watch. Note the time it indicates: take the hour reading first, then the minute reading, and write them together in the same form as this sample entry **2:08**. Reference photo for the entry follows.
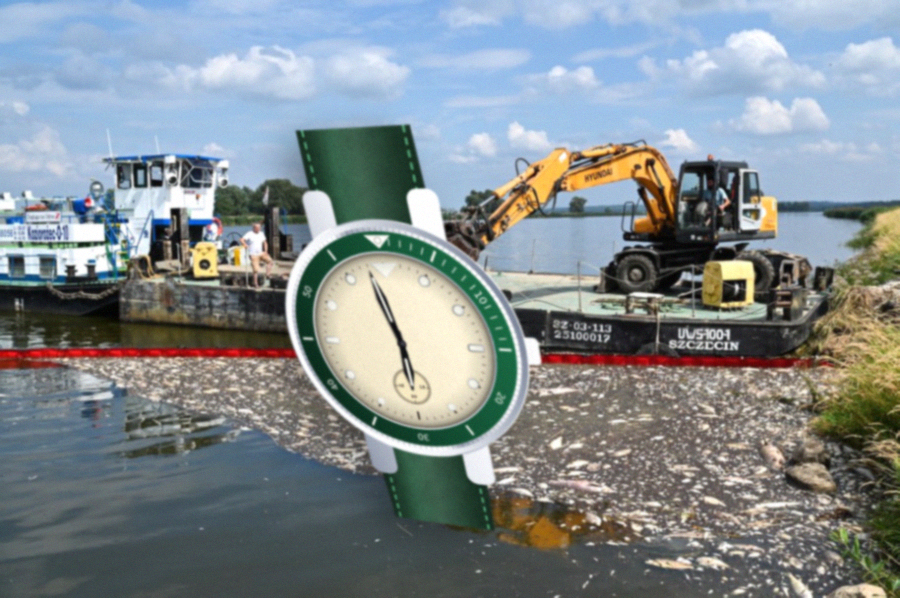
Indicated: **5:58**
